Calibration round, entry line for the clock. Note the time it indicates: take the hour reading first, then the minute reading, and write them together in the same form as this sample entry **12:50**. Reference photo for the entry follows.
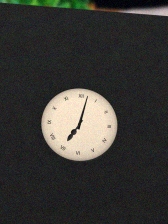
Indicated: **7:02**
